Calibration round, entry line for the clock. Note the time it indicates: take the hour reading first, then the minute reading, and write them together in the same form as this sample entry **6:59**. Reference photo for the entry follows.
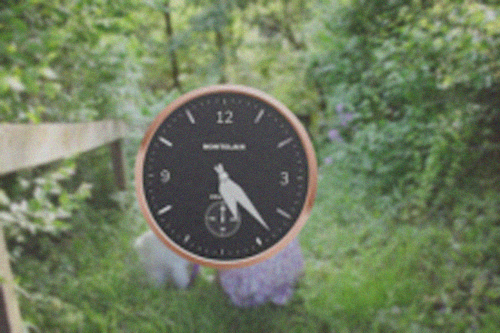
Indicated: **5:23**
